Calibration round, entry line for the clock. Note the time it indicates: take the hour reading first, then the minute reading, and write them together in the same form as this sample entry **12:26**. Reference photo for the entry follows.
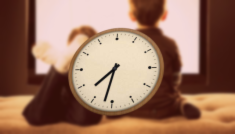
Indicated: **7:32**
